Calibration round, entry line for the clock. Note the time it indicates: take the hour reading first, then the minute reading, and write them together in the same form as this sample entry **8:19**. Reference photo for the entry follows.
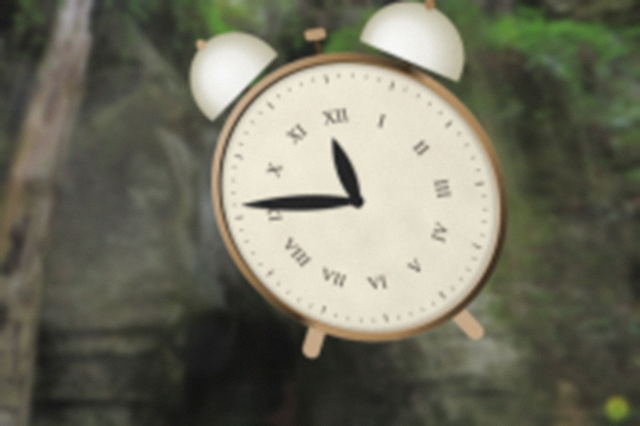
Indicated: **11:46**
